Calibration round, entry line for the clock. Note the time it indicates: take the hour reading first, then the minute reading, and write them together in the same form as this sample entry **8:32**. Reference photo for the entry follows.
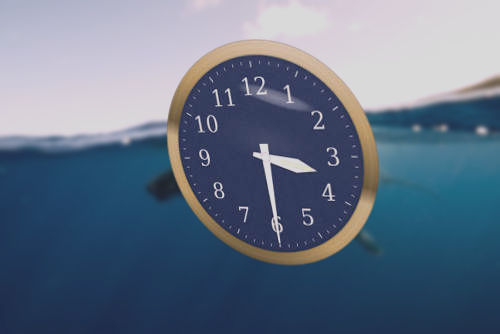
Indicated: **3:30**
